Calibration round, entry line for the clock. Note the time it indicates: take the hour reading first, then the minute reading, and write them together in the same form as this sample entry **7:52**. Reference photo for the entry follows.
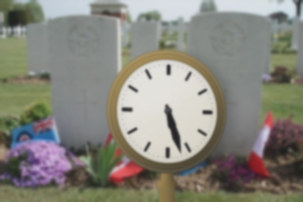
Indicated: **5:27**
